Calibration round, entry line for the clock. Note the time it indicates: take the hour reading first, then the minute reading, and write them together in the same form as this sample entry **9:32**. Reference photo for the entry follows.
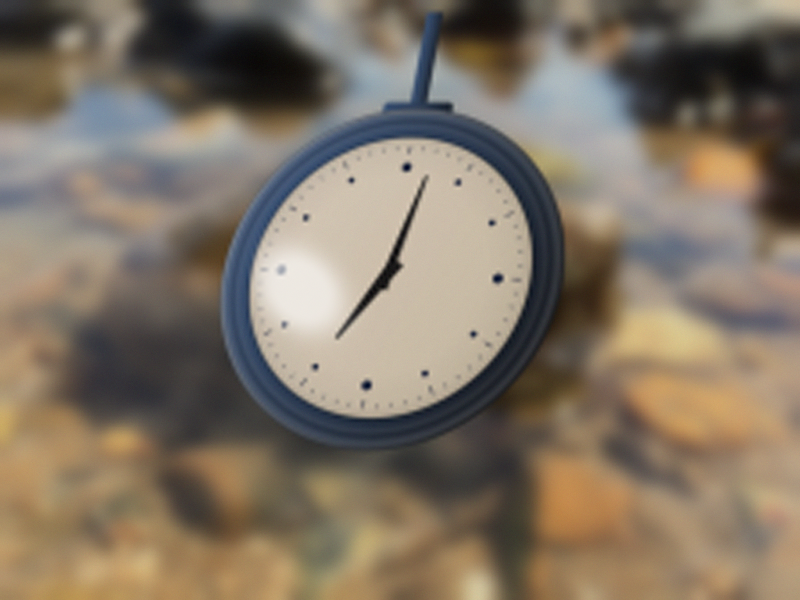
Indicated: **7:02**
